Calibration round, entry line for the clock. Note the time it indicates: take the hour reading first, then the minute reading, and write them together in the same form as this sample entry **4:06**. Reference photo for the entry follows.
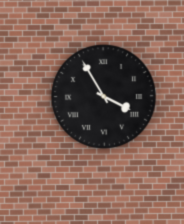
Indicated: **3:55**
